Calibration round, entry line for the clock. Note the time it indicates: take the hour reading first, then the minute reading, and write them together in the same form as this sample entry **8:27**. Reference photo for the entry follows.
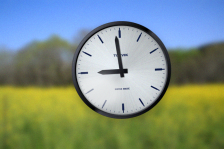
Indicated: **8:59**
